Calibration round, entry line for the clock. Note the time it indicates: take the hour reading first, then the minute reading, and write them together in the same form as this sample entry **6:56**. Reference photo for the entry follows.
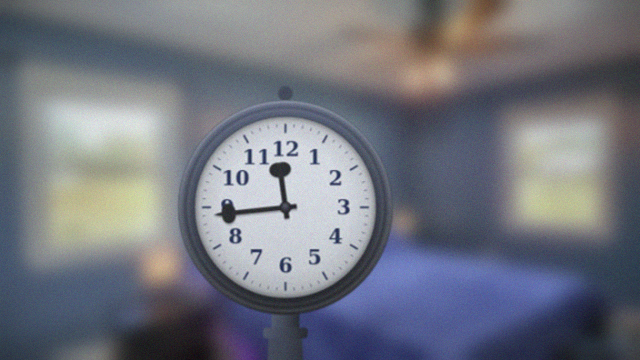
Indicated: **11:44**
